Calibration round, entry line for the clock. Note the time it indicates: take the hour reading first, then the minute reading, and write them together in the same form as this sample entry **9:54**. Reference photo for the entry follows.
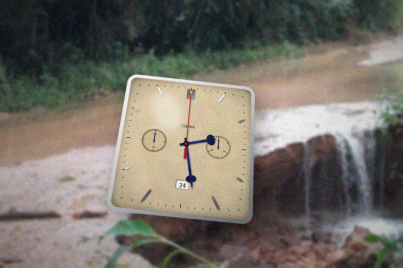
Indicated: **2:28**
